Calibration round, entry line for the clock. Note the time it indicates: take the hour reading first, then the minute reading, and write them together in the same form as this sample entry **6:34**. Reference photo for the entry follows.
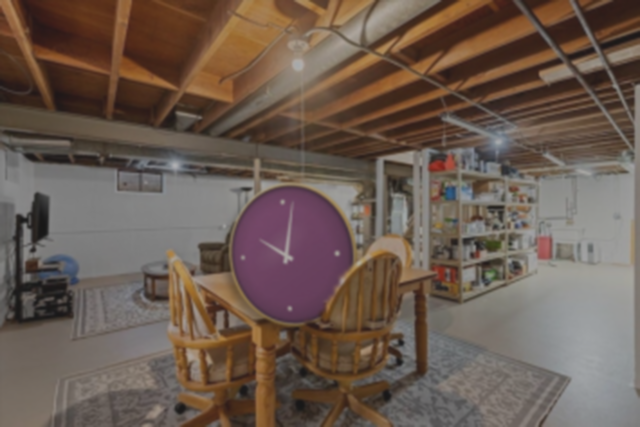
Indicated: **10:02**
